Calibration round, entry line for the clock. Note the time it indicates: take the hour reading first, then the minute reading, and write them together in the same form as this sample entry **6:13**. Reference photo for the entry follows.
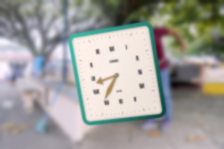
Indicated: **8:36**
